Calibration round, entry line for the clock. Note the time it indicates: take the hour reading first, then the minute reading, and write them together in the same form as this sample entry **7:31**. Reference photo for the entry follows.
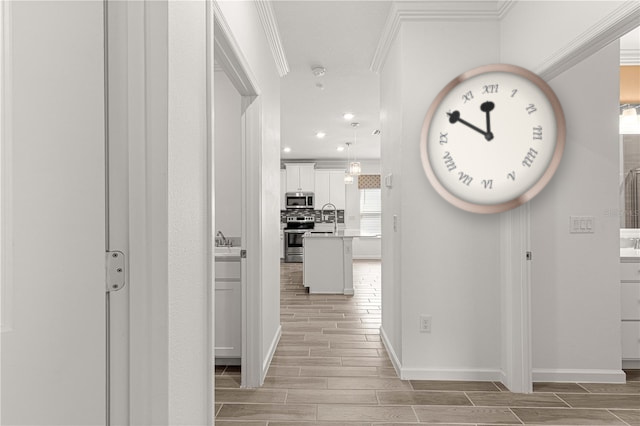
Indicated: **11:50**
